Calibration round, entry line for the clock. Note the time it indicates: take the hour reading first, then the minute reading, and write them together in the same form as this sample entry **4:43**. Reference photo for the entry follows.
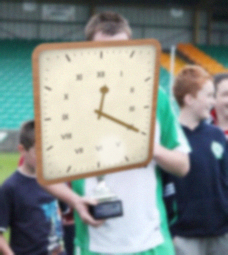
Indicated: **12:20**
